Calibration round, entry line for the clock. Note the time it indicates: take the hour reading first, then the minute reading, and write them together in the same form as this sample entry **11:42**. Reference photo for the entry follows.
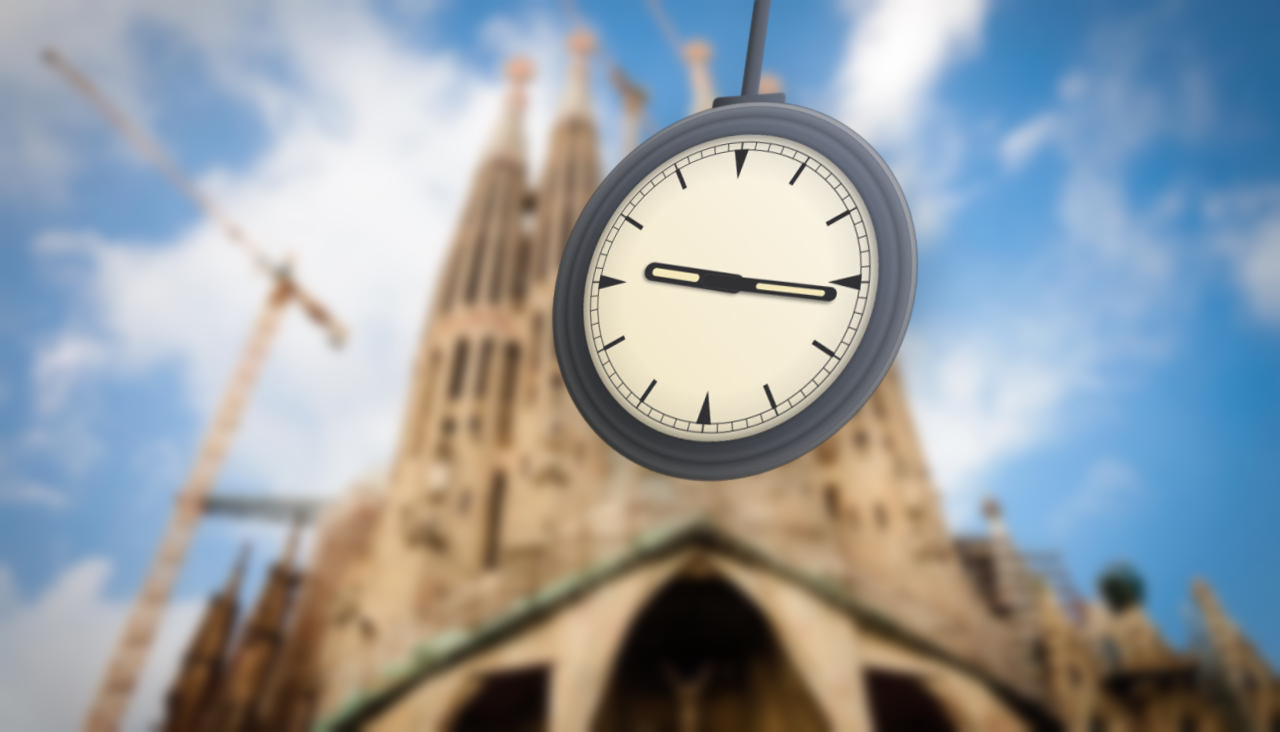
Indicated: **9:16**
